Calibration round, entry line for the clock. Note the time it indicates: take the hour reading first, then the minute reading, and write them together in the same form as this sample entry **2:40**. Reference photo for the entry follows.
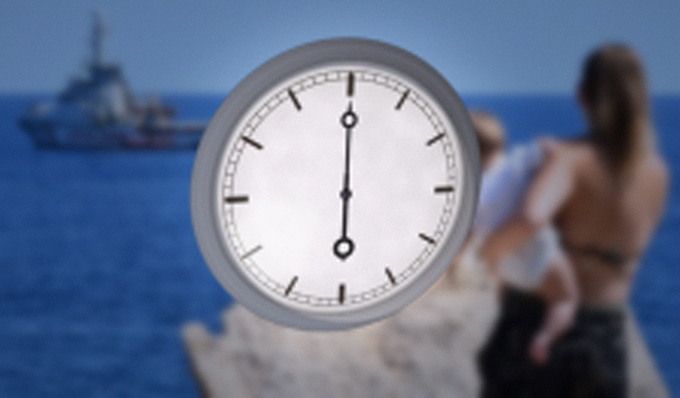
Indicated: **6:00**
